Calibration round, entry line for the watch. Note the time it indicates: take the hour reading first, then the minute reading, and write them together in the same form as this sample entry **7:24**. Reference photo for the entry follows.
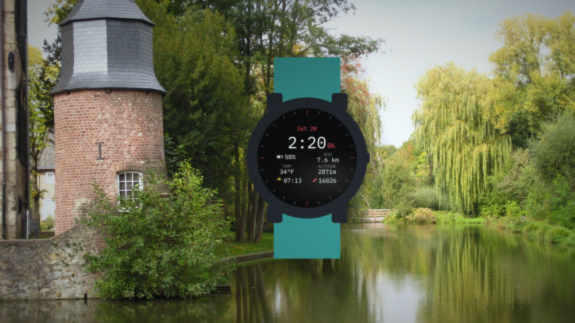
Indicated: **2:20**
